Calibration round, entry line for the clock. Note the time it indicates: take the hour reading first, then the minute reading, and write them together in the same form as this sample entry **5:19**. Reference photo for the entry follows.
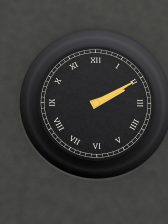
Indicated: **2:10**
